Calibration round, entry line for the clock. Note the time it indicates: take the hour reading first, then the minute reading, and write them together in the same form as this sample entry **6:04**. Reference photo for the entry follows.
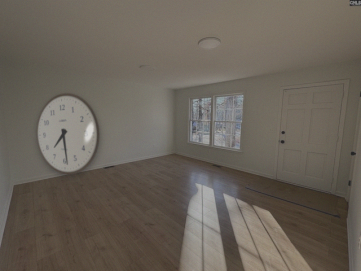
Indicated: **7:29**
